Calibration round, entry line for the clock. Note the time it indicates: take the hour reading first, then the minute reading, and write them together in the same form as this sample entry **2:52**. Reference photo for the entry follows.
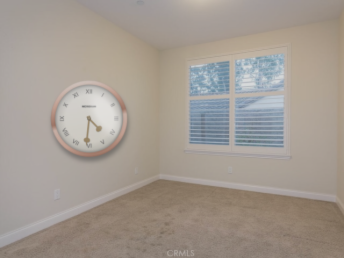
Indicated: **4:31**
